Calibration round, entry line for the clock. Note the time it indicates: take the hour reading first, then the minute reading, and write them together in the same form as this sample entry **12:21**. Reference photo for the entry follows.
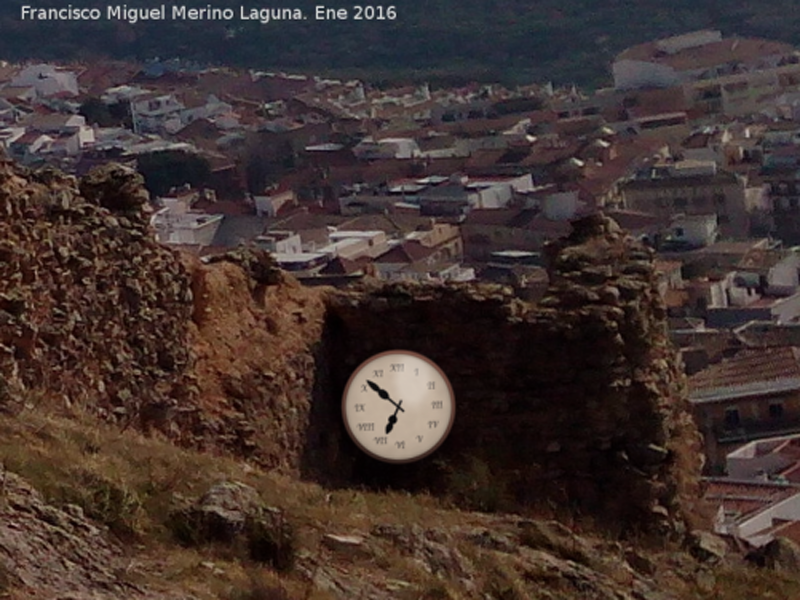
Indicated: **6:52**
